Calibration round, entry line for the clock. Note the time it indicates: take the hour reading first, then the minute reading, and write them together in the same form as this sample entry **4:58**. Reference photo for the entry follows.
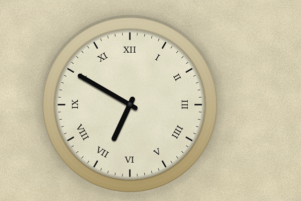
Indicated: **6:50**
